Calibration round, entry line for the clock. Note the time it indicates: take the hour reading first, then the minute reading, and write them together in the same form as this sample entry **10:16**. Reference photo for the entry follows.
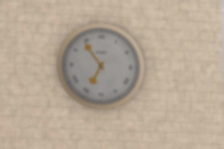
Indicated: **6:54**
